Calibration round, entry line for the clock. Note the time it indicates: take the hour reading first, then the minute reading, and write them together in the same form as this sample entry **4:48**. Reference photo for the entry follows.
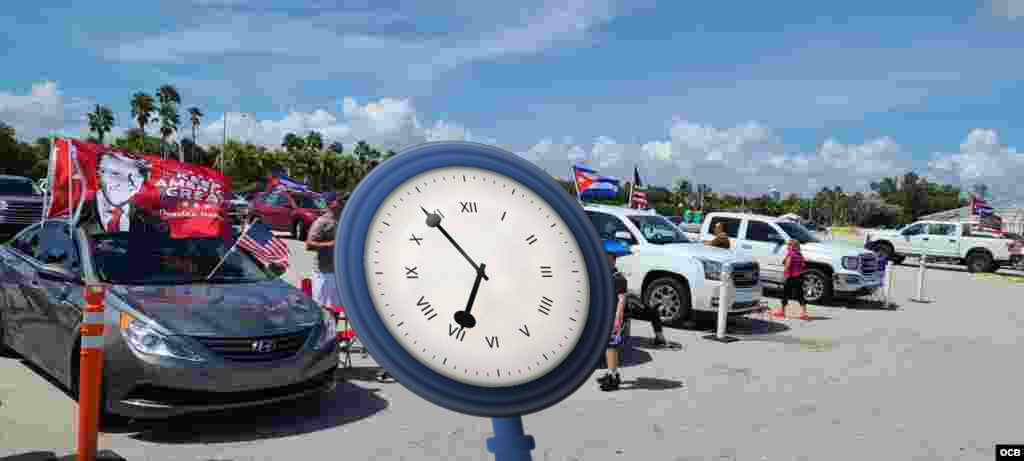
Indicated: **6:54**
